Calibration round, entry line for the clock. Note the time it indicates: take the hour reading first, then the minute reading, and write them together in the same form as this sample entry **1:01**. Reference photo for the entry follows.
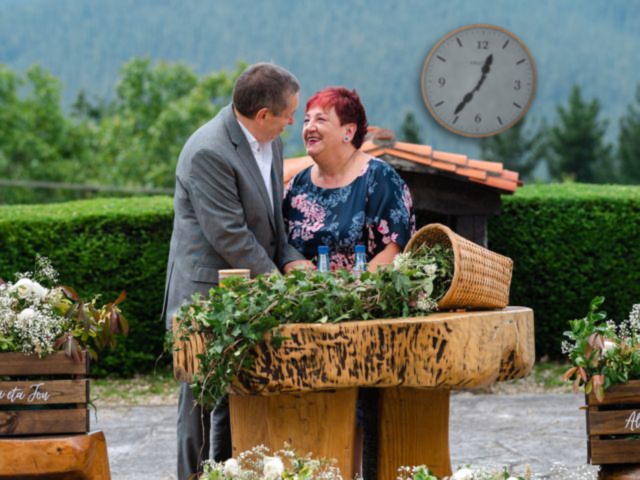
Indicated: **12:36**
